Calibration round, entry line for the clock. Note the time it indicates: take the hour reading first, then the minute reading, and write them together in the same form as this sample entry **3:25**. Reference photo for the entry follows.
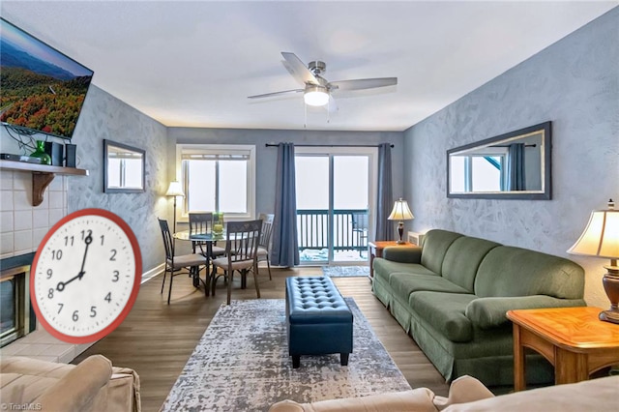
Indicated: **8:01**
